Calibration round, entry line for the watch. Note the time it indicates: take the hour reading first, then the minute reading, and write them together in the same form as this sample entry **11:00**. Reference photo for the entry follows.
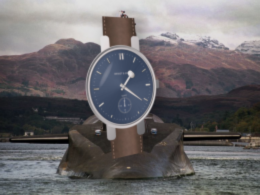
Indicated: **1:21**
